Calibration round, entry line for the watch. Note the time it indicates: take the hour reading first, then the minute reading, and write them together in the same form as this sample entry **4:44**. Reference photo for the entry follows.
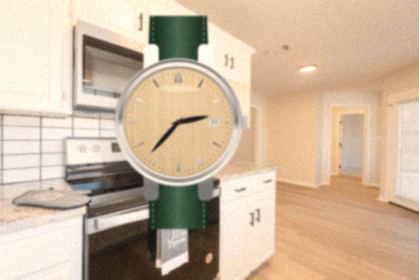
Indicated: **2:37**
